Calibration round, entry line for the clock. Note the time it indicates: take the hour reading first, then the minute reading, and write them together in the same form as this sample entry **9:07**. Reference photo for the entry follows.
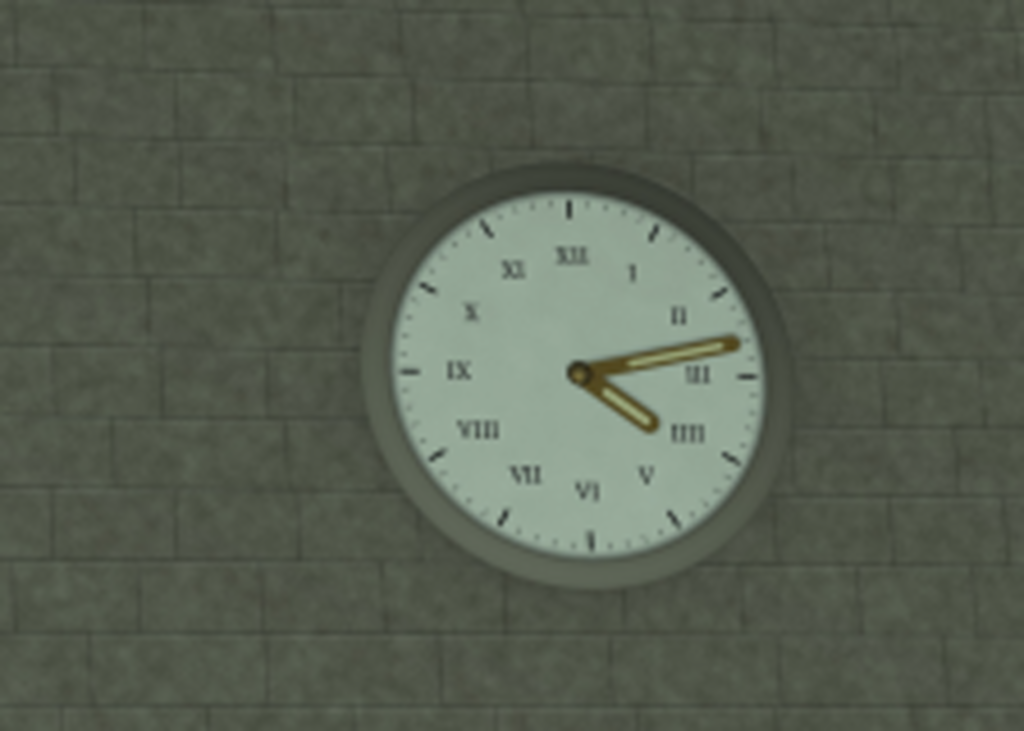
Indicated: **4:13**
